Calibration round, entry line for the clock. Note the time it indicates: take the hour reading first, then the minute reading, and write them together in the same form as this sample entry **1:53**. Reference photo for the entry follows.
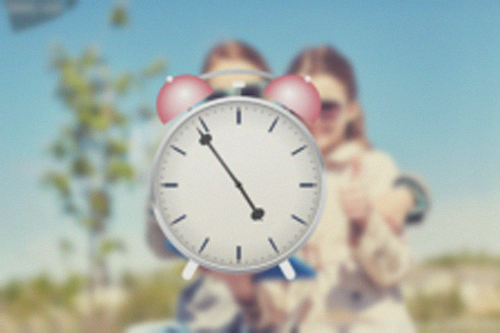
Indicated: **4:54**
